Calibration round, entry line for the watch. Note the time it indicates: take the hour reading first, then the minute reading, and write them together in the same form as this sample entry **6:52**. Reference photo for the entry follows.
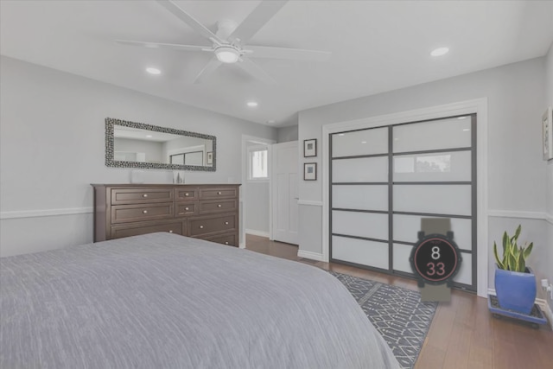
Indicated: **8:33**
